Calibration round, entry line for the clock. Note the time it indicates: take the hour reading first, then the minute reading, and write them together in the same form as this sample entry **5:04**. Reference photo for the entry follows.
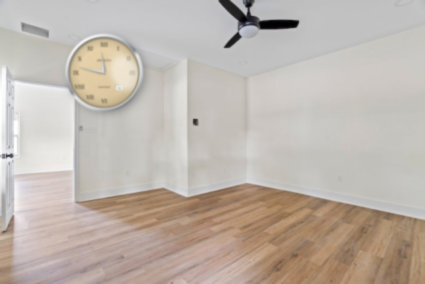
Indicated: **11:47**
